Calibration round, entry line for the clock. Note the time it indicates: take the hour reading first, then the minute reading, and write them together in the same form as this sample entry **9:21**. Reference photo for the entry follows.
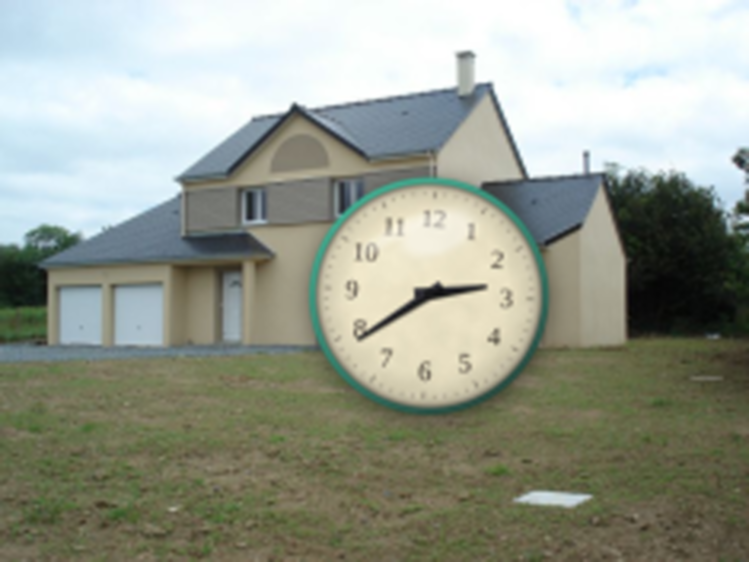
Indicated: **2:39**
